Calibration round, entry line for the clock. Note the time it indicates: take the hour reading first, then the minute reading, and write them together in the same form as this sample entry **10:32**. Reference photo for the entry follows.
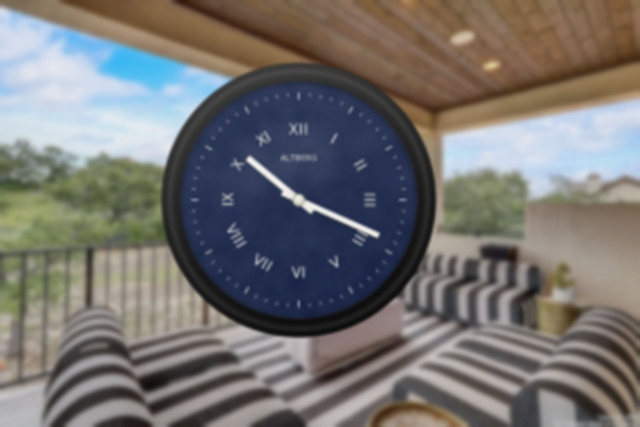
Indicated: **10:19**
